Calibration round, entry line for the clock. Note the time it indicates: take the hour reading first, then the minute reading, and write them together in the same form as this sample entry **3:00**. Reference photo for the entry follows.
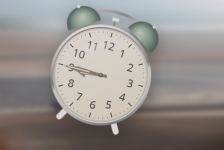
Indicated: **8:45**
